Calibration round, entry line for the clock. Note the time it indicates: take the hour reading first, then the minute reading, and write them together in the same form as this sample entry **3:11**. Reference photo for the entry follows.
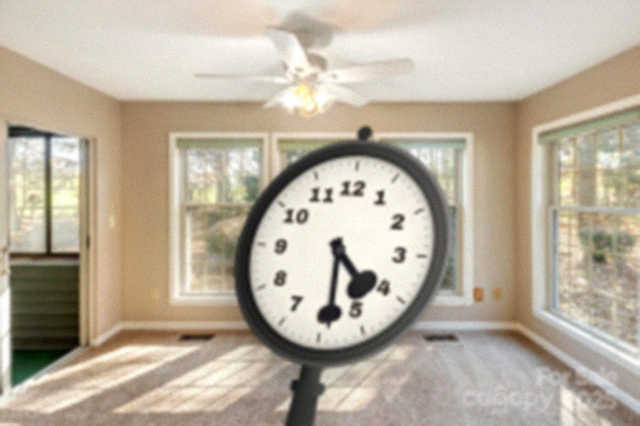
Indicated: **4:29**
